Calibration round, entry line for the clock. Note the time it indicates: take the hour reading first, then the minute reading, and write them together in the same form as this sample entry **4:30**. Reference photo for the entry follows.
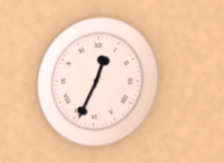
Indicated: **12:34**
